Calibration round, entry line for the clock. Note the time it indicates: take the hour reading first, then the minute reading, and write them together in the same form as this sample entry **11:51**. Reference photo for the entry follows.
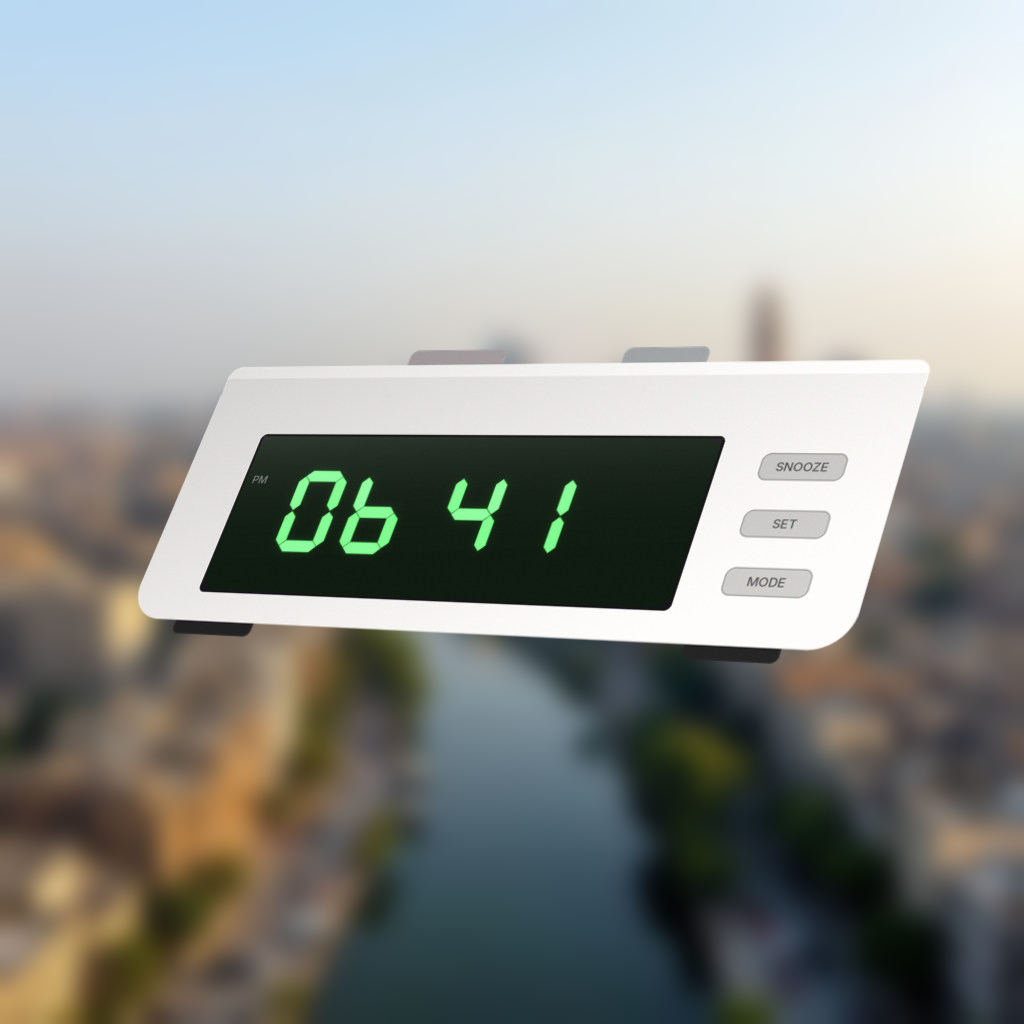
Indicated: **6:41**
